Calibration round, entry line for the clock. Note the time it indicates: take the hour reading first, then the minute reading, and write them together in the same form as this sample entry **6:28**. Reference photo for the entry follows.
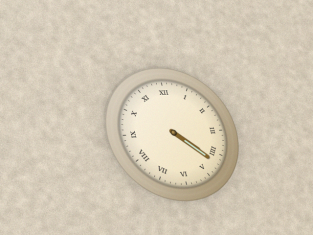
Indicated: **4:22**
